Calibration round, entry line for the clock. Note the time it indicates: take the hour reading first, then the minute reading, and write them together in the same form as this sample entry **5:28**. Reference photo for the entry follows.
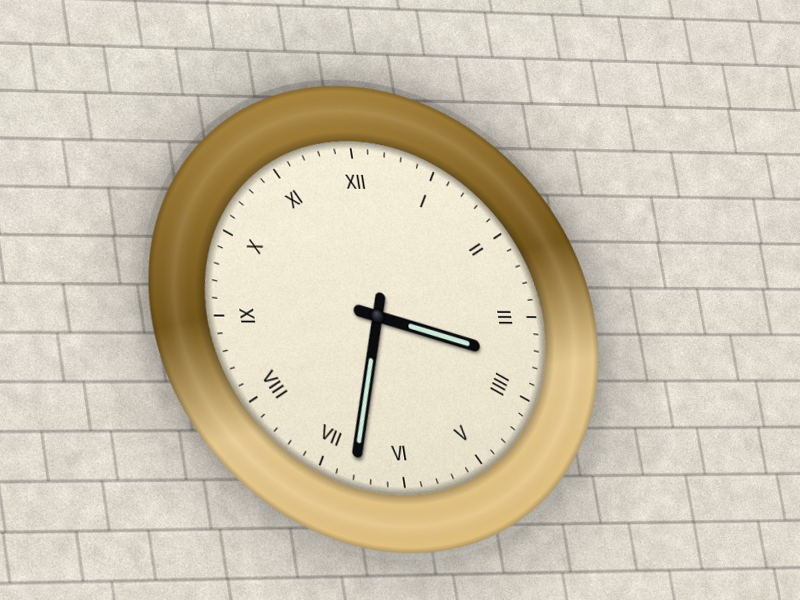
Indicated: **3:33**
